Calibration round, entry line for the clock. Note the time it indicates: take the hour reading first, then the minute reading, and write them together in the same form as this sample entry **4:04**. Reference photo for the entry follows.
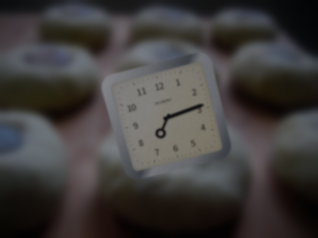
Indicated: **7:14**
